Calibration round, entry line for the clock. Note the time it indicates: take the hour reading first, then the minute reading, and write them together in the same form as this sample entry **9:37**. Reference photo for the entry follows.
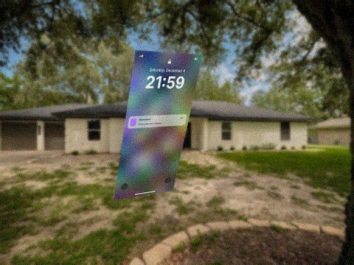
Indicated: **21:59**
